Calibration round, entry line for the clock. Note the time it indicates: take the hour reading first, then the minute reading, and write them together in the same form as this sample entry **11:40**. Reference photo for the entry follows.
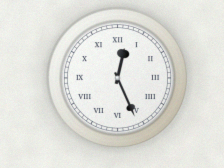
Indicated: **12:26**
